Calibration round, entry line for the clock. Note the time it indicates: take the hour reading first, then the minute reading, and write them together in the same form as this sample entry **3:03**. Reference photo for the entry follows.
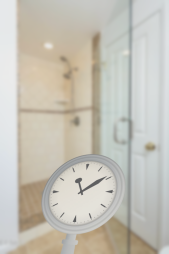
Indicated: **11:09**
